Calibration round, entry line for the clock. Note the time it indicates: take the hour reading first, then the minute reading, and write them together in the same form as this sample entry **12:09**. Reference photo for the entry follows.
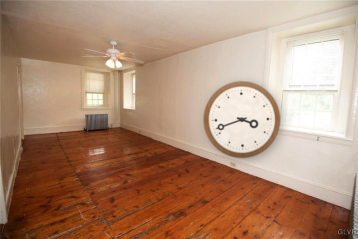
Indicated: **3:42**
